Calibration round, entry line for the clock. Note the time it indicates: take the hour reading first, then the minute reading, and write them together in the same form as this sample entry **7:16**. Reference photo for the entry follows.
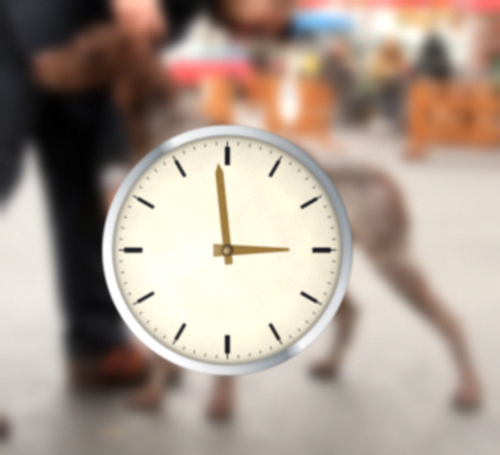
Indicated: **2:59**
